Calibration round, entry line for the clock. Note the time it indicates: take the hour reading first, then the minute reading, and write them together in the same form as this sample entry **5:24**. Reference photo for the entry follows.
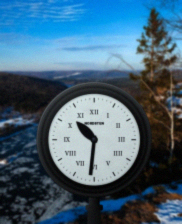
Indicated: **10:31**
